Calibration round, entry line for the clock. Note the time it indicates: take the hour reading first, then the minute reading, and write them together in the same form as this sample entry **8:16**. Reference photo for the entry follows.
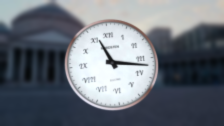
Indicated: **11:17**
